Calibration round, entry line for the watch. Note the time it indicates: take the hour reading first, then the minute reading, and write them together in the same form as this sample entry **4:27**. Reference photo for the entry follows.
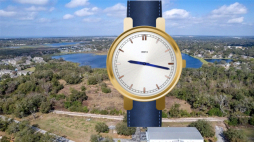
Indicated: **9:17**
